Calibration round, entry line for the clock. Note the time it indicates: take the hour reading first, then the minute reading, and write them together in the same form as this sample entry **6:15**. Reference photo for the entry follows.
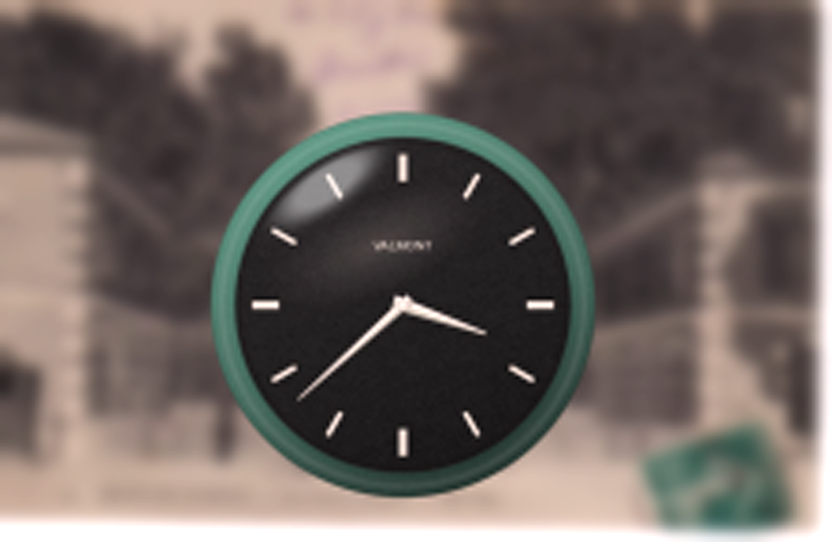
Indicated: **3:38**
